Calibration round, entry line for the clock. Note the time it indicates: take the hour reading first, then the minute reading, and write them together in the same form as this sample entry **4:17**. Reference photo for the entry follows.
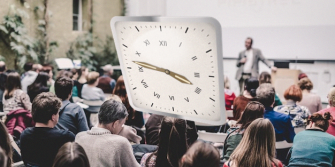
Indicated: **3:47**
